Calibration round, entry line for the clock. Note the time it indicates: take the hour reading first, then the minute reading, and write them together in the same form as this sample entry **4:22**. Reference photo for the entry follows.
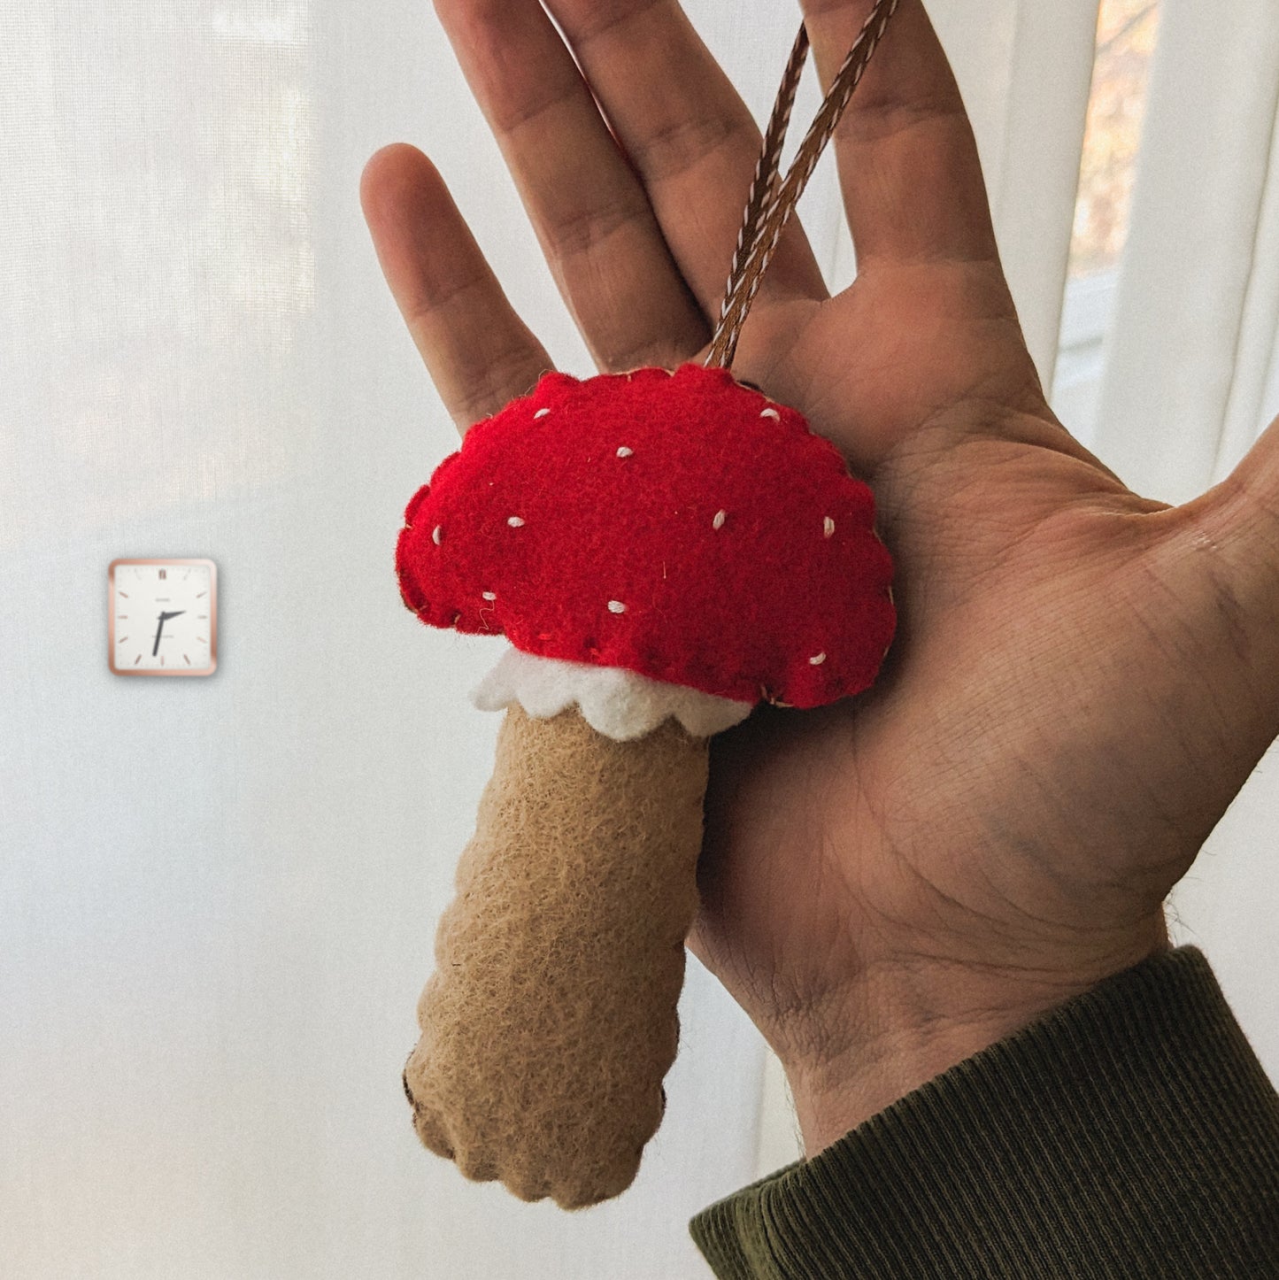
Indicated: **2:32**
